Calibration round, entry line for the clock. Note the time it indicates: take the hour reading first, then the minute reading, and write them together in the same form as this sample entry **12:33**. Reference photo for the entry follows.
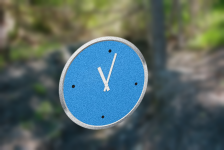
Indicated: **11:02**
